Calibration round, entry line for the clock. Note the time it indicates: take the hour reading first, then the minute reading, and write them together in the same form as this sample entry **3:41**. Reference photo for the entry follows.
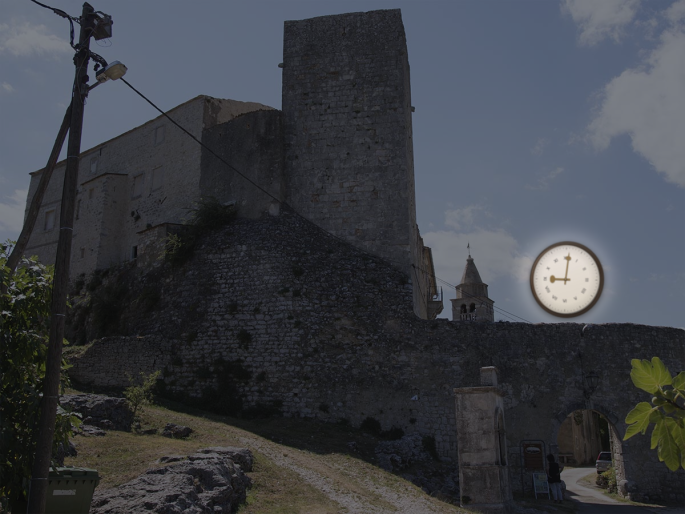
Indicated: **9:01**
